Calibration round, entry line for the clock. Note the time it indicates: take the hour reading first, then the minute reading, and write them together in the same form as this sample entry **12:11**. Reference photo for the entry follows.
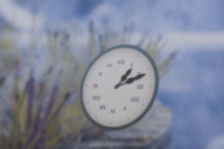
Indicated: **1:11**
